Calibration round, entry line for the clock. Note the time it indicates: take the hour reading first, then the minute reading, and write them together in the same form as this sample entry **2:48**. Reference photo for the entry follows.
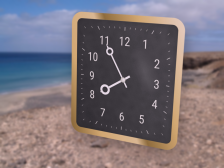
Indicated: **7:55**
